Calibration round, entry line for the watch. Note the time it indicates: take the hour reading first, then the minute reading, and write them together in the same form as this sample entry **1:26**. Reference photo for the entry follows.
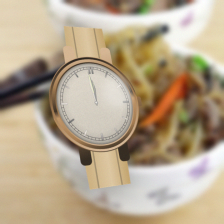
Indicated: **11:59**
